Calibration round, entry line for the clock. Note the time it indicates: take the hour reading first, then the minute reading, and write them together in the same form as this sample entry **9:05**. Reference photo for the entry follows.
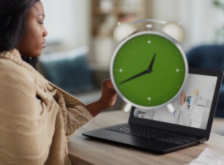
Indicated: **12:41**
